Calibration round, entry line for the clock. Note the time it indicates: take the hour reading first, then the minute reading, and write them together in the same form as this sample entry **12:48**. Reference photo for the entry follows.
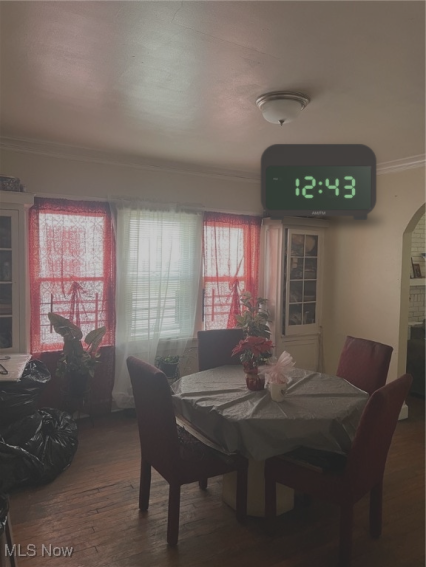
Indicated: **12:43**
